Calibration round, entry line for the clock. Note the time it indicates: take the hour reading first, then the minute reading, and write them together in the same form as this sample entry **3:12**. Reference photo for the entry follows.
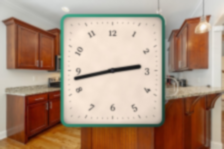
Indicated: **2:43**
